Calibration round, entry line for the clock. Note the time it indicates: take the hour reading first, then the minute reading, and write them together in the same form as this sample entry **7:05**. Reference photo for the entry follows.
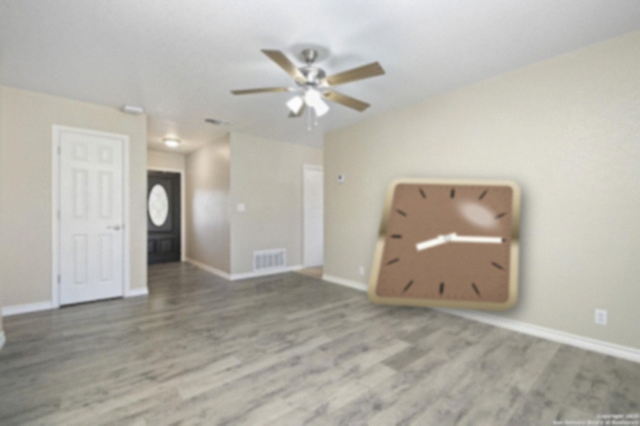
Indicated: **8:15**
